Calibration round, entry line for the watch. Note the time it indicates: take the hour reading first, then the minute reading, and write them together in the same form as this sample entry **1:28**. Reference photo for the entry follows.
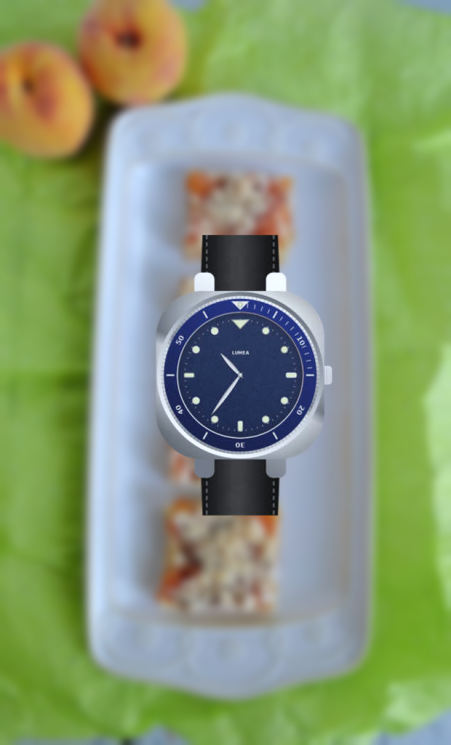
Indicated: **10:36**
